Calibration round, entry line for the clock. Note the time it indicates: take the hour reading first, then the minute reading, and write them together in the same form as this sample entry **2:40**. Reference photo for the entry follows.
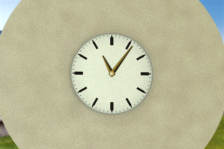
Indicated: **11:06**
